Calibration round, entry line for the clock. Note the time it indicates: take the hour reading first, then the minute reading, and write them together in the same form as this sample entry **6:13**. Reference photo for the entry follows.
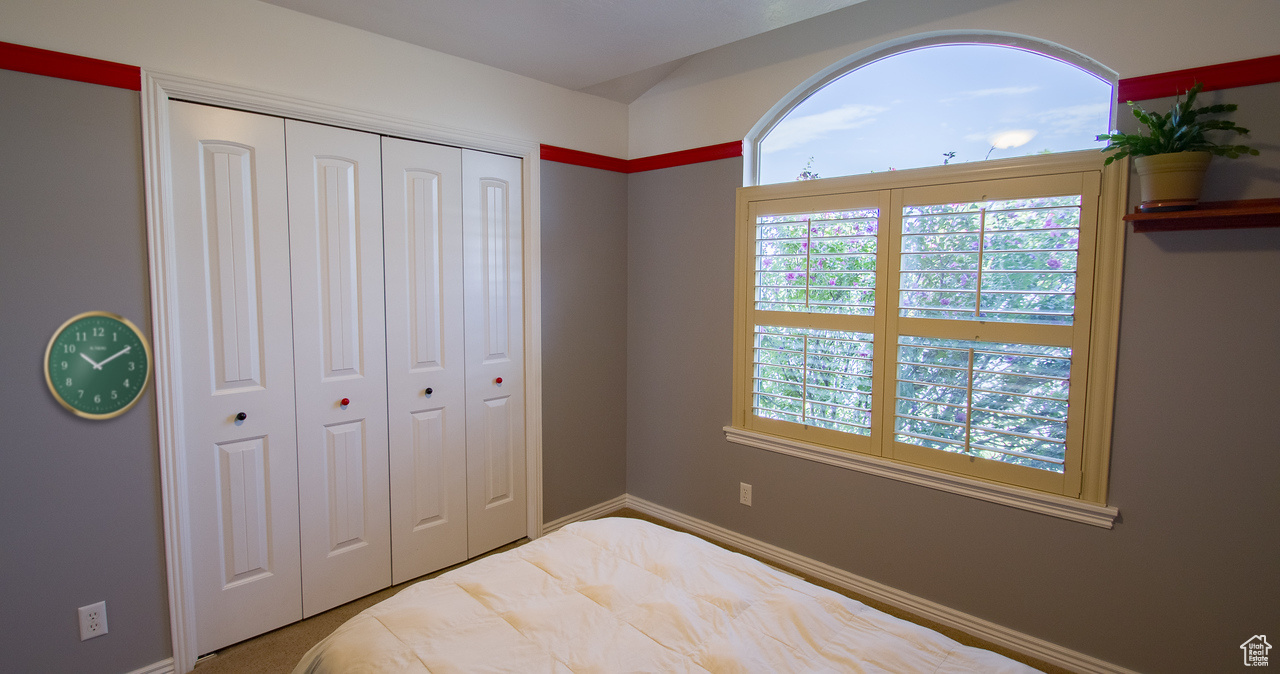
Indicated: **10:10**
